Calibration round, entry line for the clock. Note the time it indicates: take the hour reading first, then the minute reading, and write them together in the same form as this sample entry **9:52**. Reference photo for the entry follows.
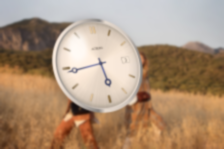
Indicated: **5:44**
